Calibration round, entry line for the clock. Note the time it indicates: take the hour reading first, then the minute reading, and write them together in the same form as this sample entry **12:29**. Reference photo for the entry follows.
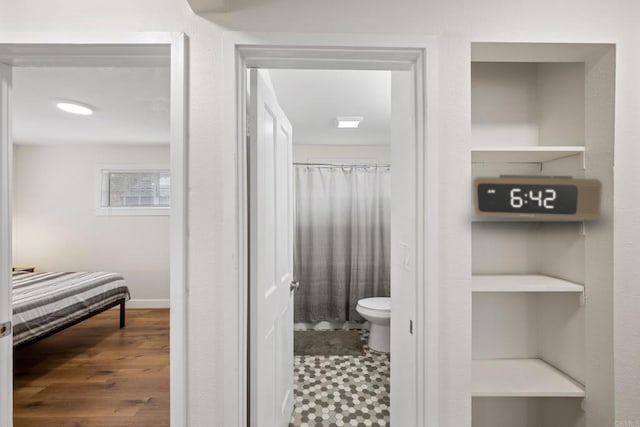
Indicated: **6:42**
